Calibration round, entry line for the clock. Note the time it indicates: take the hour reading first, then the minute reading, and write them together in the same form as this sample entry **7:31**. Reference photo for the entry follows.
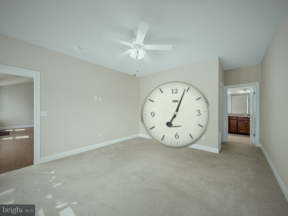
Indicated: **7:04**
